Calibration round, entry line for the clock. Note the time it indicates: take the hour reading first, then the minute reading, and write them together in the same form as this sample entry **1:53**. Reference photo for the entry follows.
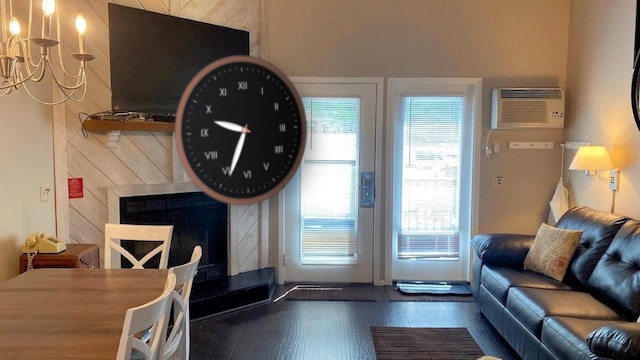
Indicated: **9:34**
